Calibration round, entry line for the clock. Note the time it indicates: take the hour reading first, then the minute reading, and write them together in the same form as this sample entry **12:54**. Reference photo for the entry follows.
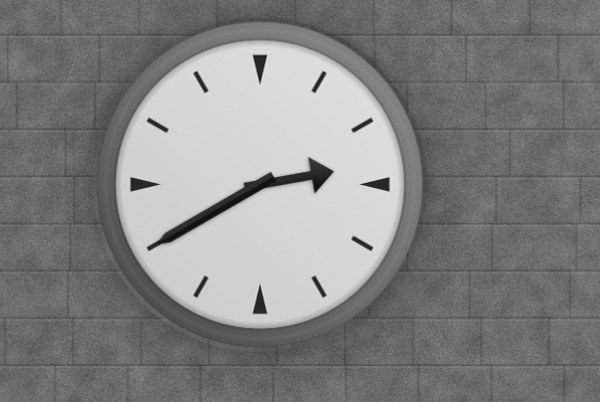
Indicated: **2:40**
